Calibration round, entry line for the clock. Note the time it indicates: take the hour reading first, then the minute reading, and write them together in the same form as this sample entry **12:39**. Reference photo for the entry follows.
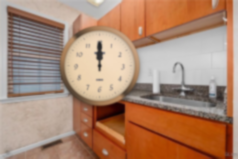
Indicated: **12:00**
